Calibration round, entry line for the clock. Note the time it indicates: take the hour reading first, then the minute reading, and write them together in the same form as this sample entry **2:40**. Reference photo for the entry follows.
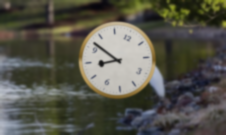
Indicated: **7:47**
